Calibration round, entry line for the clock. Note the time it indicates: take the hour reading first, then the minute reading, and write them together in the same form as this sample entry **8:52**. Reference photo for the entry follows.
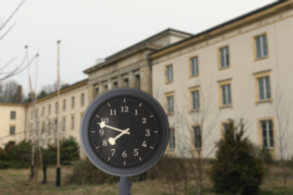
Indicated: **7:48**
